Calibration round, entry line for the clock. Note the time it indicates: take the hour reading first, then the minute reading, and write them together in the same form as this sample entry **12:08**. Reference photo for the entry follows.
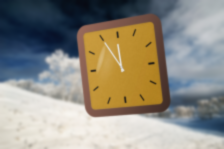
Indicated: **11:55**
